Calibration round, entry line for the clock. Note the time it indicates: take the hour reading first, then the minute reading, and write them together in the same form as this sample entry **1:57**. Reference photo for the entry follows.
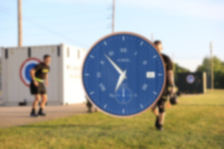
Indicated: **6:53**
